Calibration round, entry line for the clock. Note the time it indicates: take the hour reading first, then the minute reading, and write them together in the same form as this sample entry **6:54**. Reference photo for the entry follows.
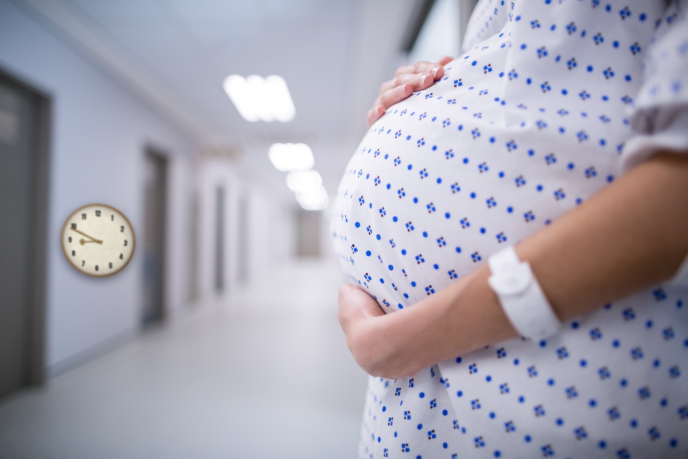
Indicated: **8:49**
